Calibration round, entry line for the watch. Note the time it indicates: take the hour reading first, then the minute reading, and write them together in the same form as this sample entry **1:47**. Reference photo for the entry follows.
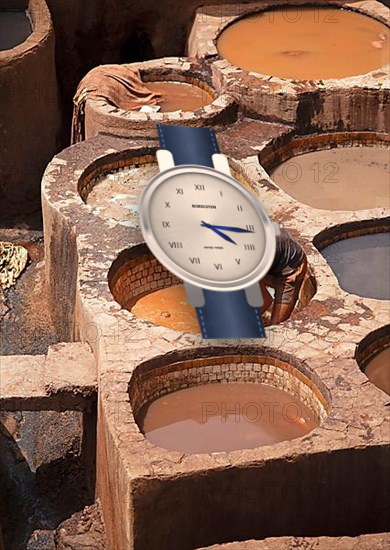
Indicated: **4:16**
